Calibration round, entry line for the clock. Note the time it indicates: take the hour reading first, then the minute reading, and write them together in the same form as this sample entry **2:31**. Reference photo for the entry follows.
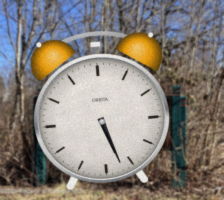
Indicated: **5:27**
